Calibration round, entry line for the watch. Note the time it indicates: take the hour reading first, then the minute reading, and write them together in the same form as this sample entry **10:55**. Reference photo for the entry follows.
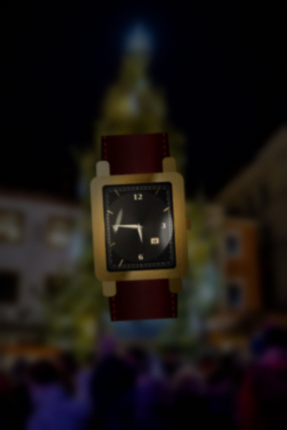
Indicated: **5:46**
